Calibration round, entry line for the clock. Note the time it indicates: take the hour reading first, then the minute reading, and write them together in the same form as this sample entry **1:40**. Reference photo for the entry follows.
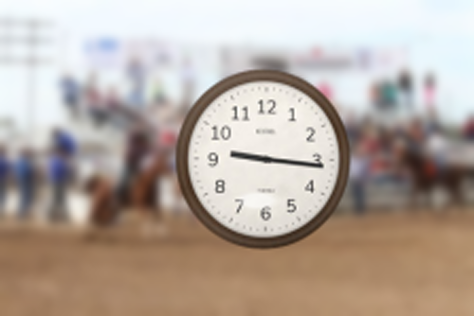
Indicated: **9:16**
